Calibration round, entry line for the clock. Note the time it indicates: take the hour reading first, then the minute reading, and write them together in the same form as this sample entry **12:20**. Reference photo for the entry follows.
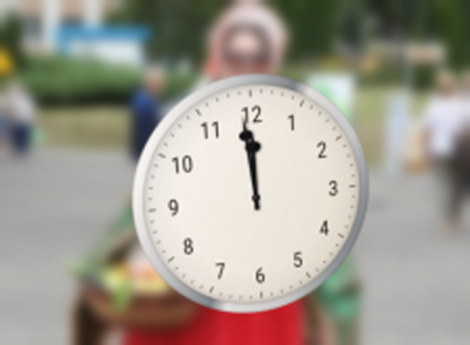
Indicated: **11:59**
